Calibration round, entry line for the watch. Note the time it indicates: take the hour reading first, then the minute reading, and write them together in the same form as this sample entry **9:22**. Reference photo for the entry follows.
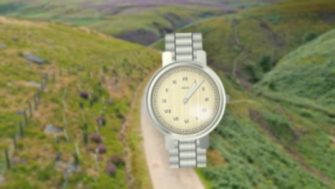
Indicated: **1:07**
